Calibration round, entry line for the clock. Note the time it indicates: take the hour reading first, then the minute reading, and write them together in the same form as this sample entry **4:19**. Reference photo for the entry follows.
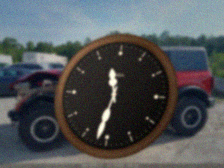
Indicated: **11:32**
